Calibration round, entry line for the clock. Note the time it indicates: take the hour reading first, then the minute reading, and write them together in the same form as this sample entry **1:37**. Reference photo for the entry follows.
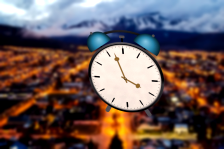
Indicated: **3:57**
